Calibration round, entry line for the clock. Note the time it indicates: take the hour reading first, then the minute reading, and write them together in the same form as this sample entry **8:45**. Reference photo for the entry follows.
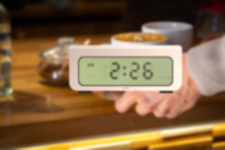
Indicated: **2:26**
